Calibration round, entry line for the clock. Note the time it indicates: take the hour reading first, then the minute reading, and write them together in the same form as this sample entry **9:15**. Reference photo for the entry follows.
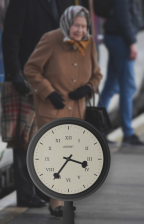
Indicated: **3:36**
